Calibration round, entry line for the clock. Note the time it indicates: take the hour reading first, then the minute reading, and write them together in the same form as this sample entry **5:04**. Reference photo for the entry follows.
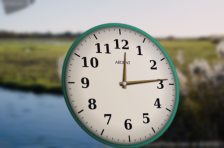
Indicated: **12:14**
